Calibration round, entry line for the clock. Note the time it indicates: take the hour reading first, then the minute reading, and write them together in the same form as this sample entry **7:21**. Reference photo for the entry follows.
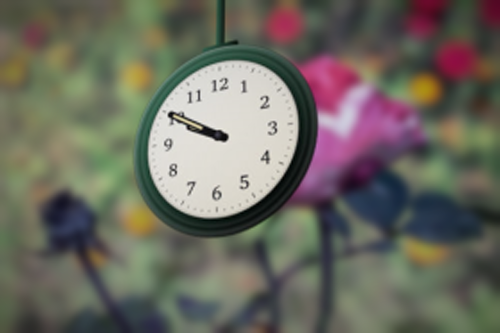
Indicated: **9:50**
